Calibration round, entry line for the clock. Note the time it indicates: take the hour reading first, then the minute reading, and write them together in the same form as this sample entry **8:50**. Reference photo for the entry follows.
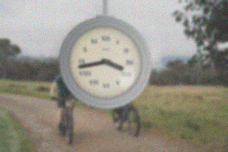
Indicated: **3:43**
